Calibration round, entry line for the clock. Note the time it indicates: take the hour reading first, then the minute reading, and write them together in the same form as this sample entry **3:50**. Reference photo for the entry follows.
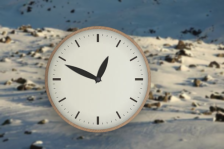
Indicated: **12:49**
